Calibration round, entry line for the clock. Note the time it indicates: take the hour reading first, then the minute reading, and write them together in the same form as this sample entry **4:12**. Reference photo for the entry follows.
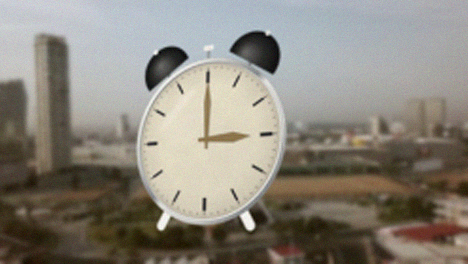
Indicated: **3:00**
